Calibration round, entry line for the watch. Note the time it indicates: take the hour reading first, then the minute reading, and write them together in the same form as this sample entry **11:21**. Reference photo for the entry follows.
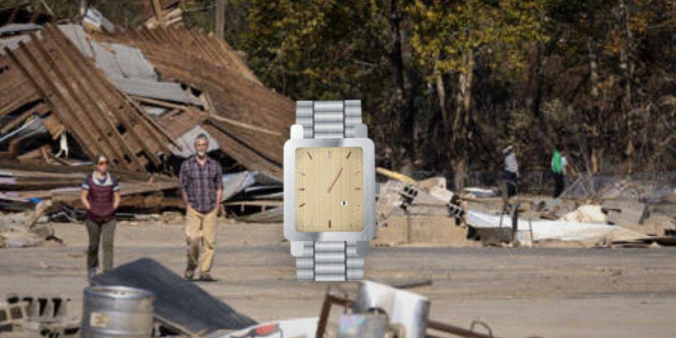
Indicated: **1:05**
